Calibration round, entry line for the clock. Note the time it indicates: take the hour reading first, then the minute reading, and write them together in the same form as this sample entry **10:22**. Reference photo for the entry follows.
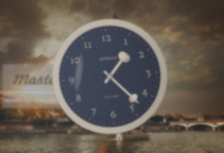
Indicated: **1:23**
